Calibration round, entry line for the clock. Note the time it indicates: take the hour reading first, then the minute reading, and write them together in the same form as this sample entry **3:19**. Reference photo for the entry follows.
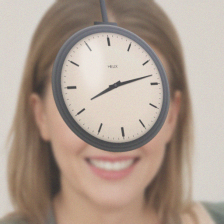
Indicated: **8:13**
